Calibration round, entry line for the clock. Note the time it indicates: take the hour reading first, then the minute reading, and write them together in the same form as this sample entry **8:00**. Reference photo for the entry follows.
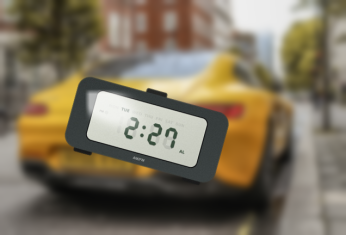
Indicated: **2:27**
